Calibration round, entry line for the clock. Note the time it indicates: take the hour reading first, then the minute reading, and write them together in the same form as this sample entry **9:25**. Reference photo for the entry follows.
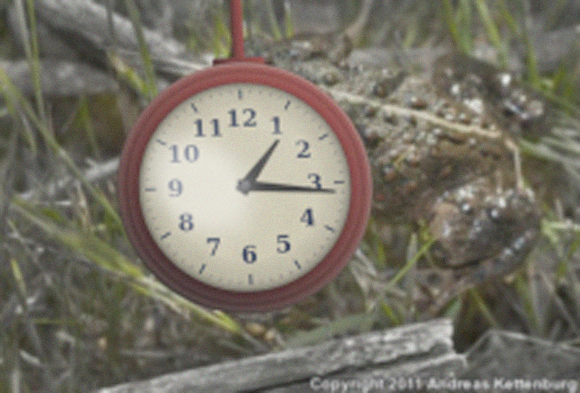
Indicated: **1:16**
